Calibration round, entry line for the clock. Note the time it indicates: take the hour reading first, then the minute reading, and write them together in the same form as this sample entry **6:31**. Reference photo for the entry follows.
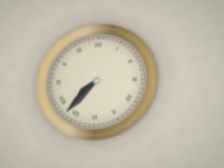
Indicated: **7:37**
